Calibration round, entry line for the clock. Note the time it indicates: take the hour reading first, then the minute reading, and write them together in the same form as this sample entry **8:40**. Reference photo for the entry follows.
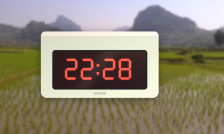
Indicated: **22:28**
